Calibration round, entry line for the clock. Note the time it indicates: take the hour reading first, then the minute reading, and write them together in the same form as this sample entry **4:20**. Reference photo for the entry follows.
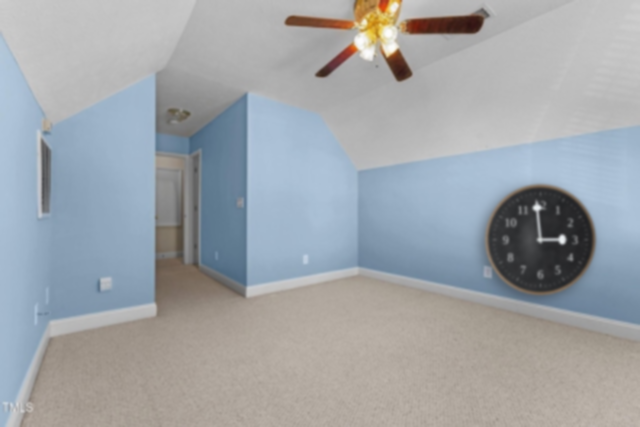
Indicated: **2:59**
